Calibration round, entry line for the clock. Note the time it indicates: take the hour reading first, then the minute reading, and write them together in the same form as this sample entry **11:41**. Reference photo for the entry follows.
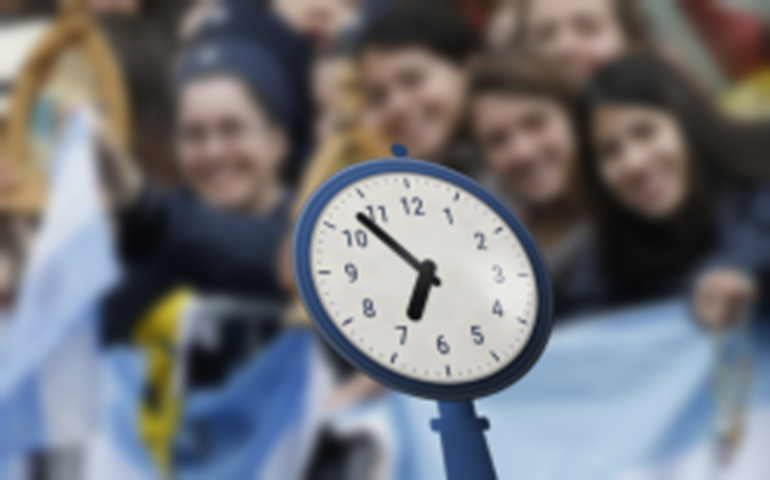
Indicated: **6:53**
